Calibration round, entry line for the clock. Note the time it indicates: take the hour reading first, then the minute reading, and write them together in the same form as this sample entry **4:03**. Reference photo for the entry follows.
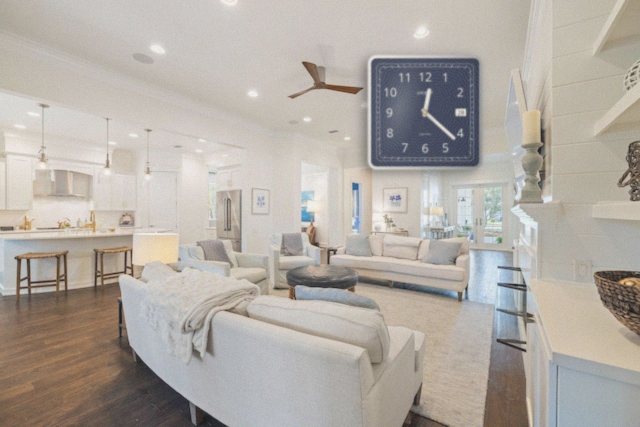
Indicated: **12:22**
